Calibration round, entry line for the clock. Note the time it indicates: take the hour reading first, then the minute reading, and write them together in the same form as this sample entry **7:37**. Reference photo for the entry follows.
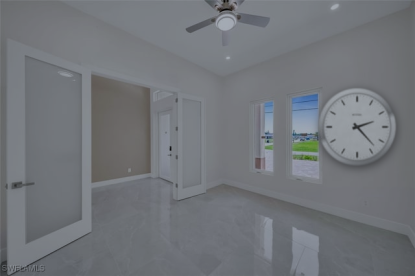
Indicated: **2:23**
